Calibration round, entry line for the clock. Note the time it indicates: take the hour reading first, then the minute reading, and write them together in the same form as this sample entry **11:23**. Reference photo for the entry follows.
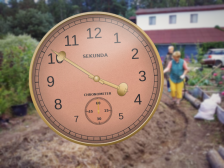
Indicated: **3:51**
